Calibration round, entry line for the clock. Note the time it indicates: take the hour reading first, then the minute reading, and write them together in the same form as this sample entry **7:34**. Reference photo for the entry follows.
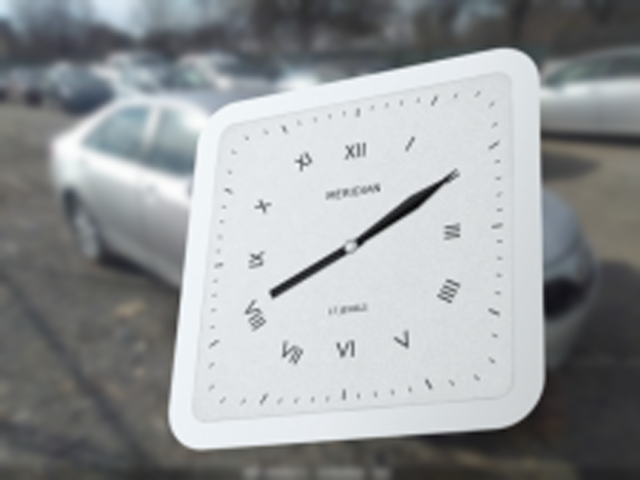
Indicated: **8:10**
